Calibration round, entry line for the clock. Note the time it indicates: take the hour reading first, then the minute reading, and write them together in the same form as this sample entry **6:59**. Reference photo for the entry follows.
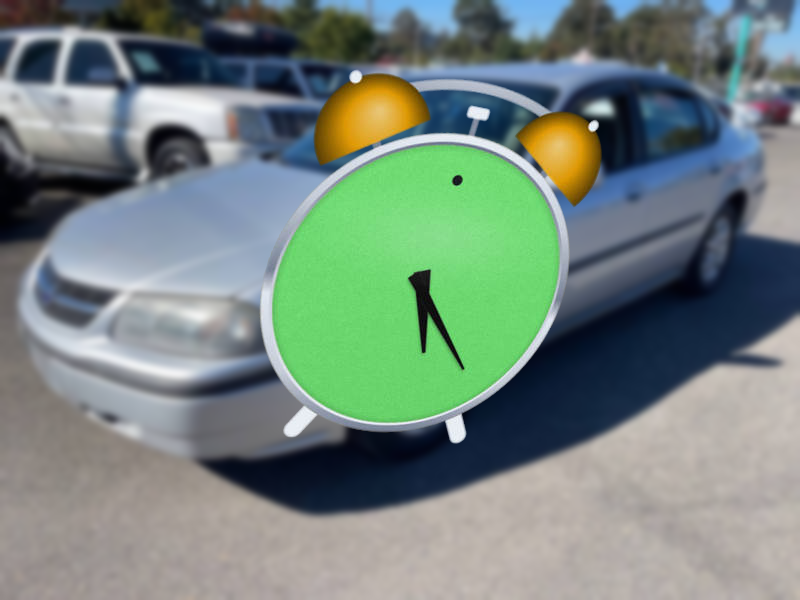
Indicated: **5:23**
